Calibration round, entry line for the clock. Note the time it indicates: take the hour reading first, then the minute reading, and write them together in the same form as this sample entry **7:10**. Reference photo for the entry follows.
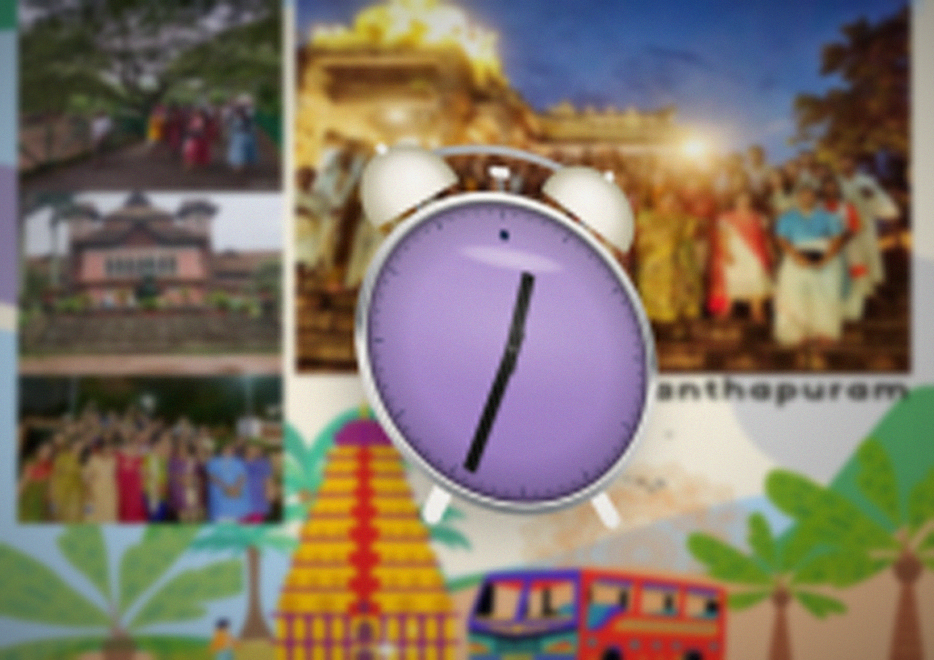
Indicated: **12:34**
